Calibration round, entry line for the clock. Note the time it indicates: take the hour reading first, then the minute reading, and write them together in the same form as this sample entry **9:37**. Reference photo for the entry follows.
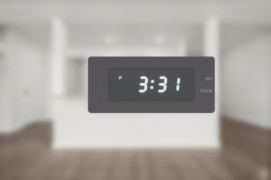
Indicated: **3:31**
